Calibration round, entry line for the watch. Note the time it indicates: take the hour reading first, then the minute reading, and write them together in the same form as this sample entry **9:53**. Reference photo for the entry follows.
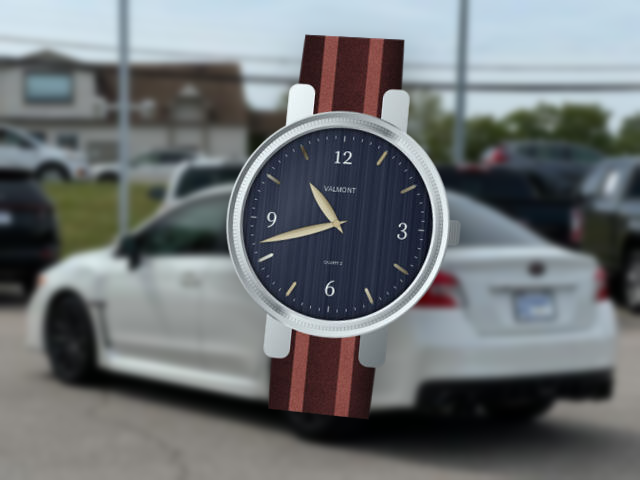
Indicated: **10:42**
